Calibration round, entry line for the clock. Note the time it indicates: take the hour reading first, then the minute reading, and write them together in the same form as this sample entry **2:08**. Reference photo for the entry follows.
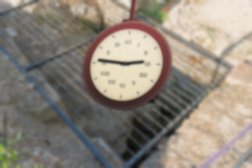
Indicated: **2:46**
